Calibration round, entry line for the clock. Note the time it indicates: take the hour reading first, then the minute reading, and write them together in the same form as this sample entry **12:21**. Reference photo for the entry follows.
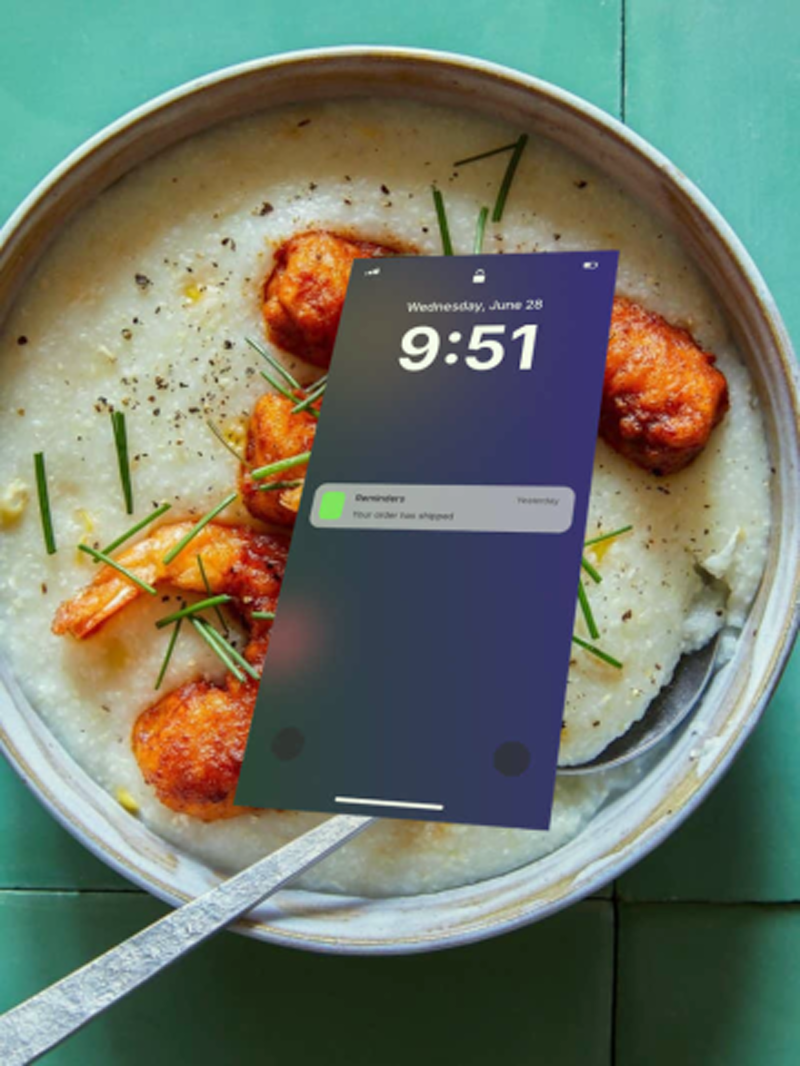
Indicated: **9:51**
